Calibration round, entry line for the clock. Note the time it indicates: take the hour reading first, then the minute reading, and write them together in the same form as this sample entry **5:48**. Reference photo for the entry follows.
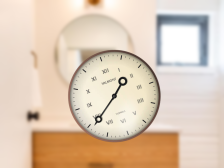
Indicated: **1:39**
